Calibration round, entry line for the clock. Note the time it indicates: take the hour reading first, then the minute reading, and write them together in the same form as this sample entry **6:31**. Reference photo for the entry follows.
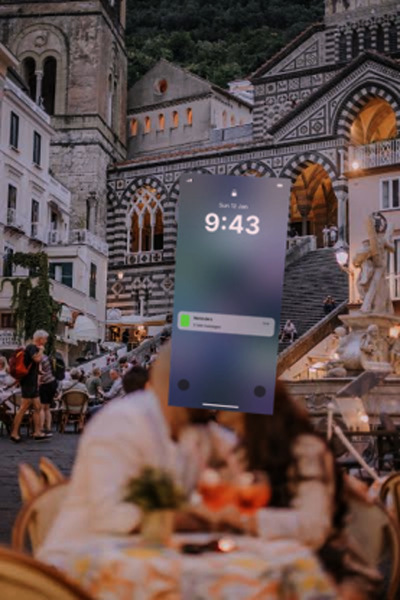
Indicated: **9:43**
